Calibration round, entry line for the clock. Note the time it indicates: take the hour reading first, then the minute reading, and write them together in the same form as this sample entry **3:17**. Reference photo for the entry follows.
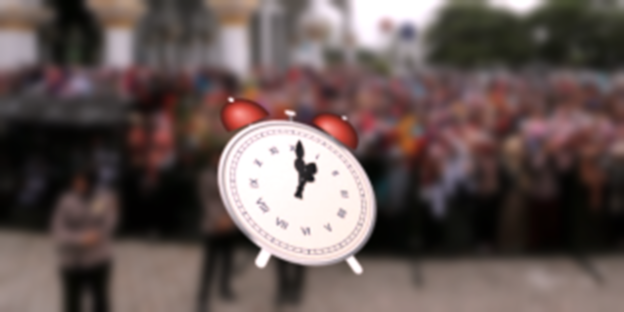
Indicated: **1:01**
